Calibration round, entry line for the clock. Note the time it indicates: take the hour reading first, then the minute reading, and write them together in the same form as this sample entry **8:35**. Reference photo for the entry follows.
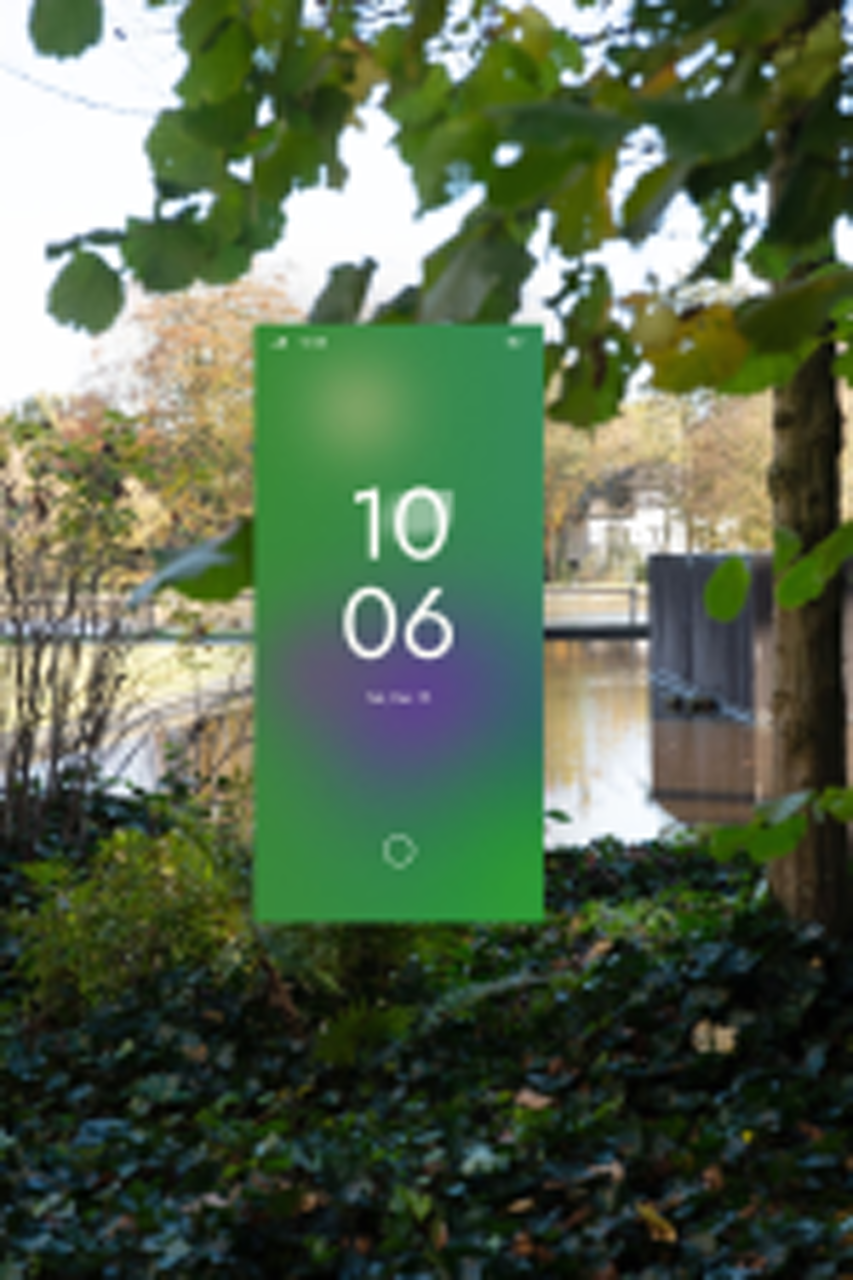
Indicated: **10:06**
